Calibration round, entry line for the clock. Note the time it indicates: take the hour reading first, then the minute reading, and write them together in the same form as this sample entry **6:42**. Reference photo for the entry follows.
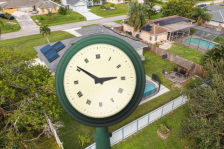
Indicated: **2:51**
